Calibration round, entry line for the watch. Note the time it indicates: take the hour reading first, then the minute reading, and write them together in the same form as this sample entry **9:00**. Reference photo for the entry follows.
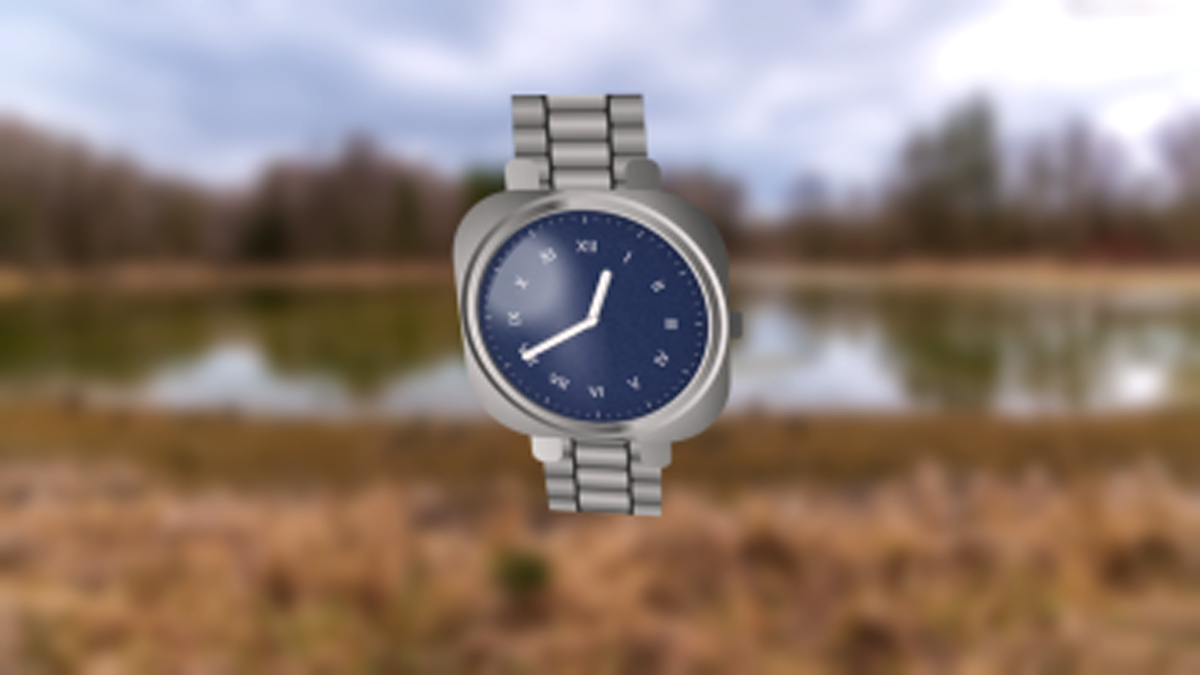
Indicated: **12:40**
